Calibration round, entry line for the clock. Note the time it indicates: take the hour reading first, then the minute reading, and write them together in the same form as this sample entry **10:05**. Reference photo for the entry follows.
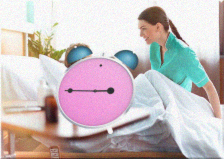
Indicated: **2:44**
